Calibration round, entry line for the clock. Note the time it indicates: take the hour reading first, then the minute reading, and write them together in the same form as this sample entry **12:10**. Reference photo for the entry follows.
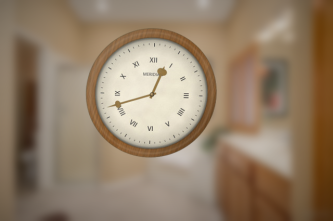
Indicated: **12:42**
